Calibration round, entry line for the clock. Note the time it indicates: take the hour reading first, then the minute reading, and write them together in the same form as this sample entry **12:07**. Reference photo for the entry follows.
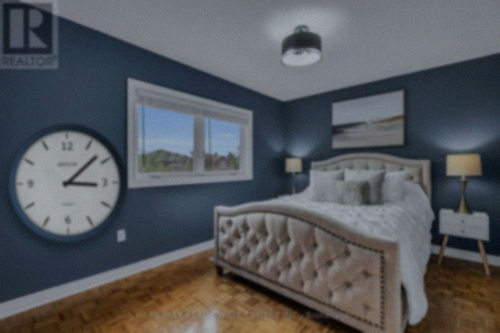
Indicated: **3:08**
